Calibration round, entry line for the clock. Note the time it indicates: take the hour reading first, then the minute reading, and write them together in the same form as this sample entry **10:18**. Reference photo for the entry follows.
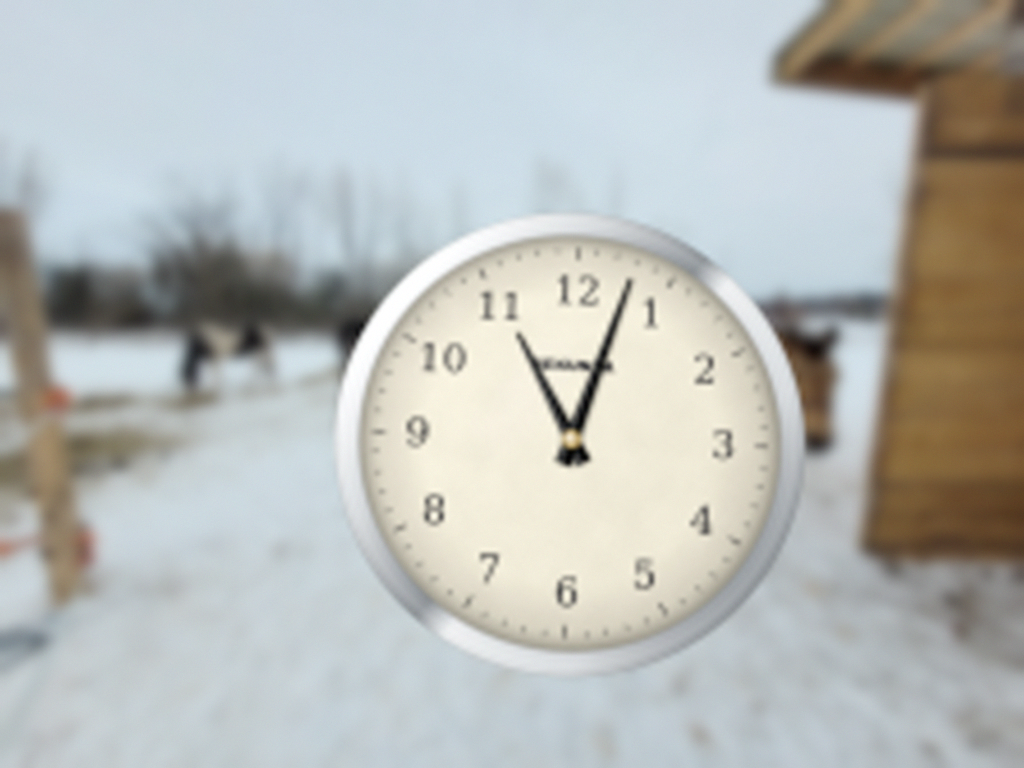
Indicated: **11:03**
